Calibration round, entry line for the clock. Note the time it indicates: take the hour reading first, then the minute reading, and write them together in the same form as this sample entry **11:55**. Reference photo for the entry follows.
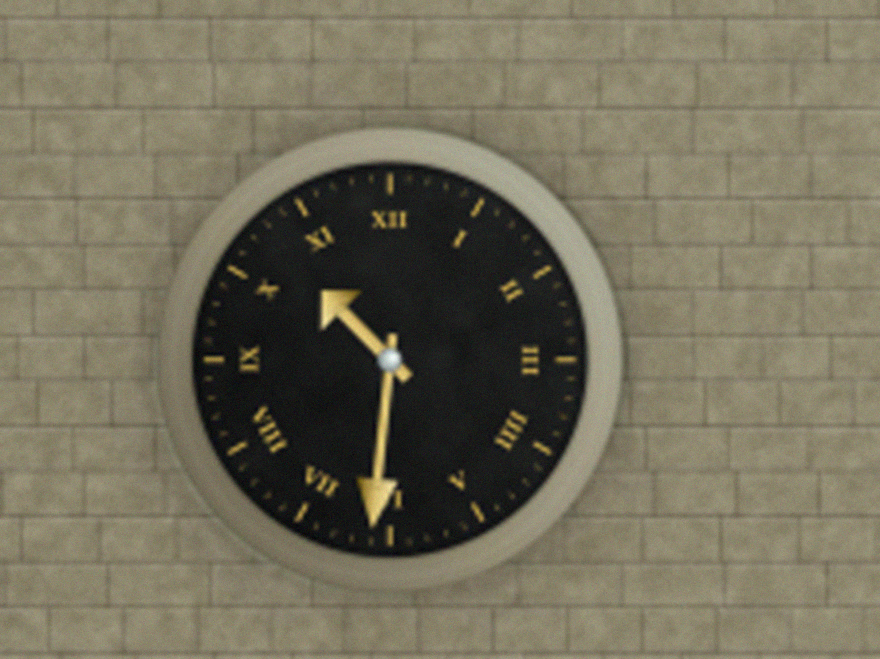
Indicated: **10:31**
